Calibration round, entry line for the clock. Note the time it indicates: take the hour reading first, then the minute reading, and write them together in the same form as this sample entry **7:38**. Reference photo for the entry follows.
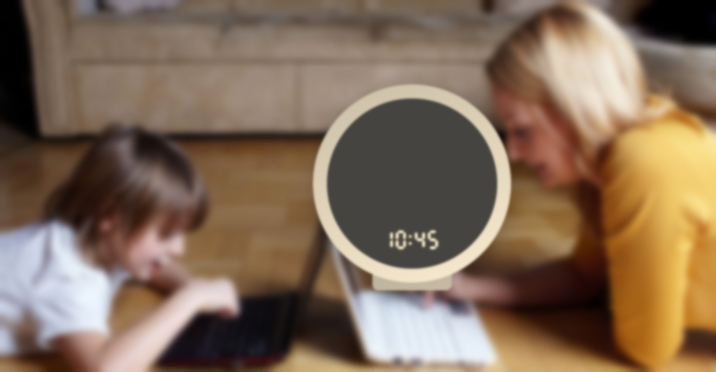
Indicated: **10:45**
